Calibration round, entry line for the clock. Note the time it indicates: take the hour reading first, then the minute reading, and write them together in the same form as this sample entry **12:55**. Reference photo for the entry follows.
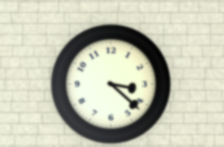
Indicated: **3:22**
